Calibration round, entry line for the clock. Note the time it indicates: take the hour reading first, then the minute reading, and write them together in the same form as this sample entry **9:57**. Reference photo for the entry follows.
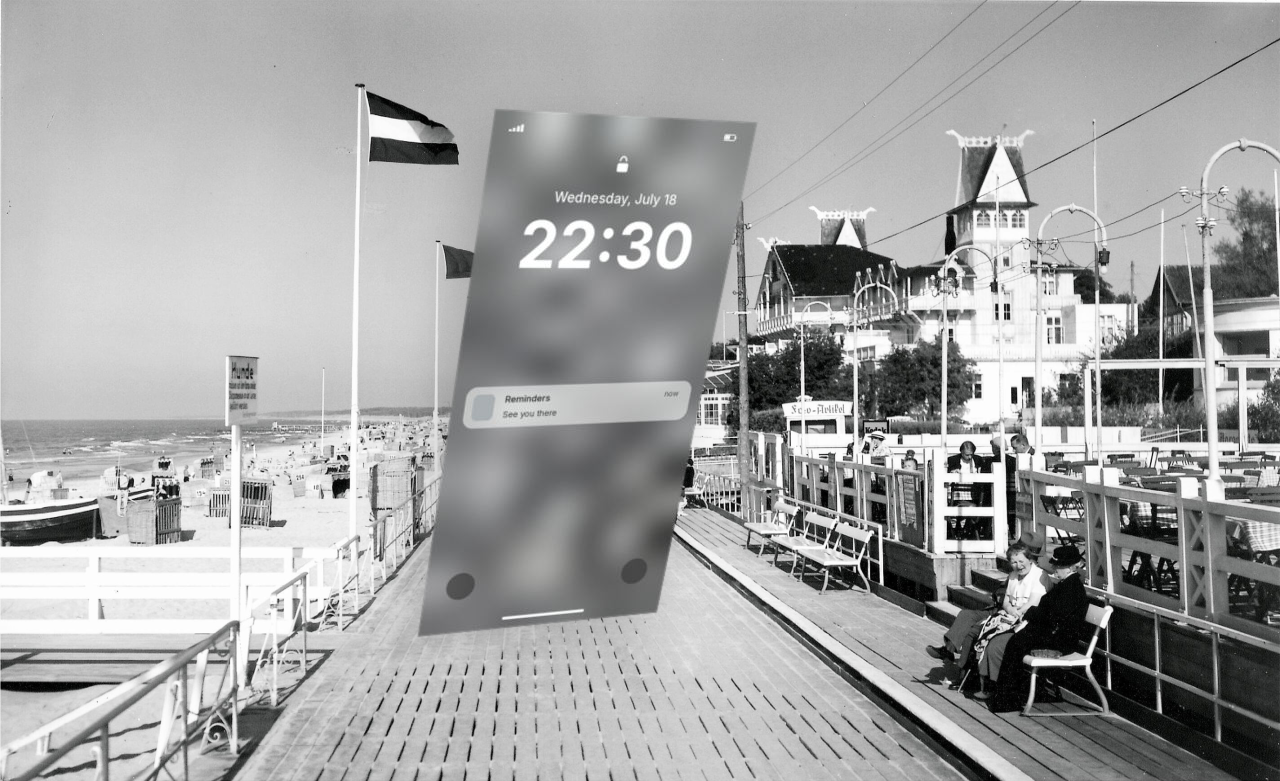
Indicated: **22:30**
